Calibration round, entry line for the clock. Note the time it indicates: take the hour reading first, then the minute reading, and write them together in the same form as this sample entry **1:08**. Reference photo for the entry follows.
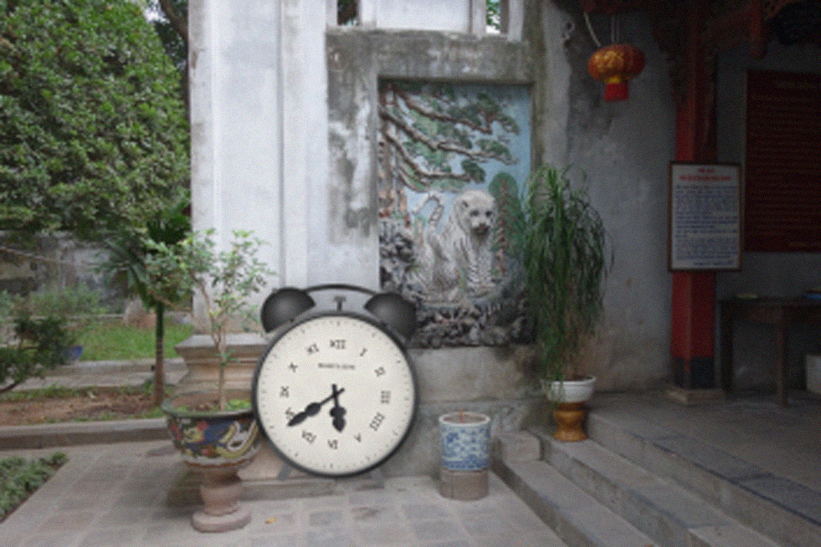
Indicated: **5:39**
